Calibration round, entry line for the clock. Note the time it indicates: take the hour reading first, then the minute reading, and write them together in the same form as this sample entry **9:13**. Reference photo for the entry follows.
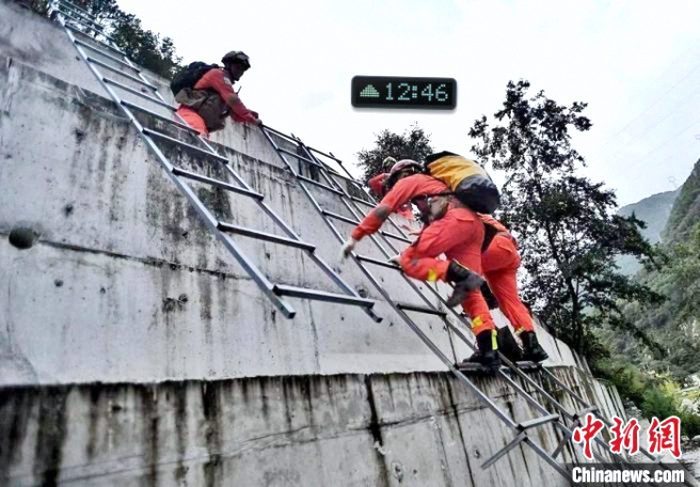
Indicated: **12:46**
